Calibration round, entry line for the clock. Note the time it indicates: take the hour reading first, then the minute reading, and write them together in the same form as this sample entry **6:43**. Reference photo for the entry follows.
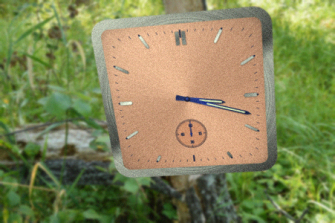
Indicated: **3:18**
